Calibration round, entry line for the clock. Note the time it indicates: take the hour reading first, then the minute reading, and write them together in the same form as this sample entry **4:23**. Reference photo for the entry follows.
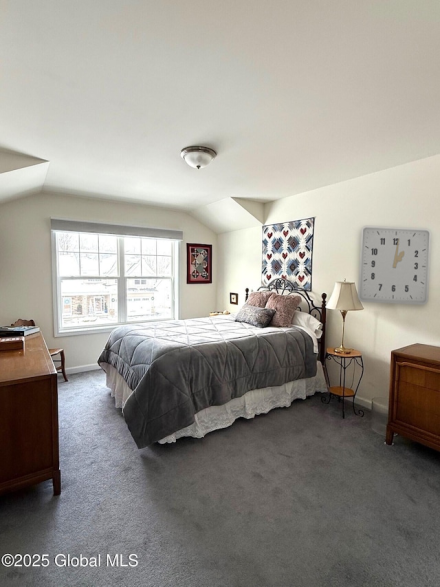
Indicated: **1:01**
